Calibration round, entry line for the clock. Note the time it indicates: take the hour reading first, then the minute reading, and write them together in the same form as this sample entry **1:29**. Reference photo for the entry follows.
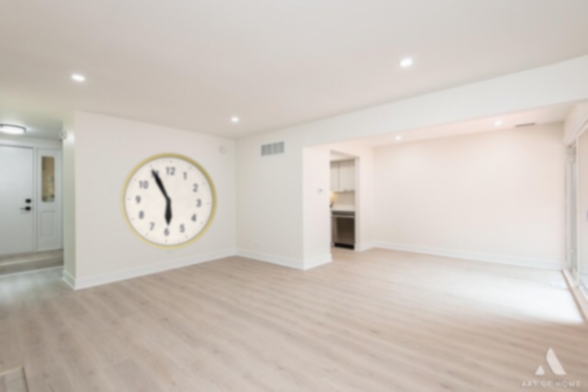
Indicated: **5:55**
